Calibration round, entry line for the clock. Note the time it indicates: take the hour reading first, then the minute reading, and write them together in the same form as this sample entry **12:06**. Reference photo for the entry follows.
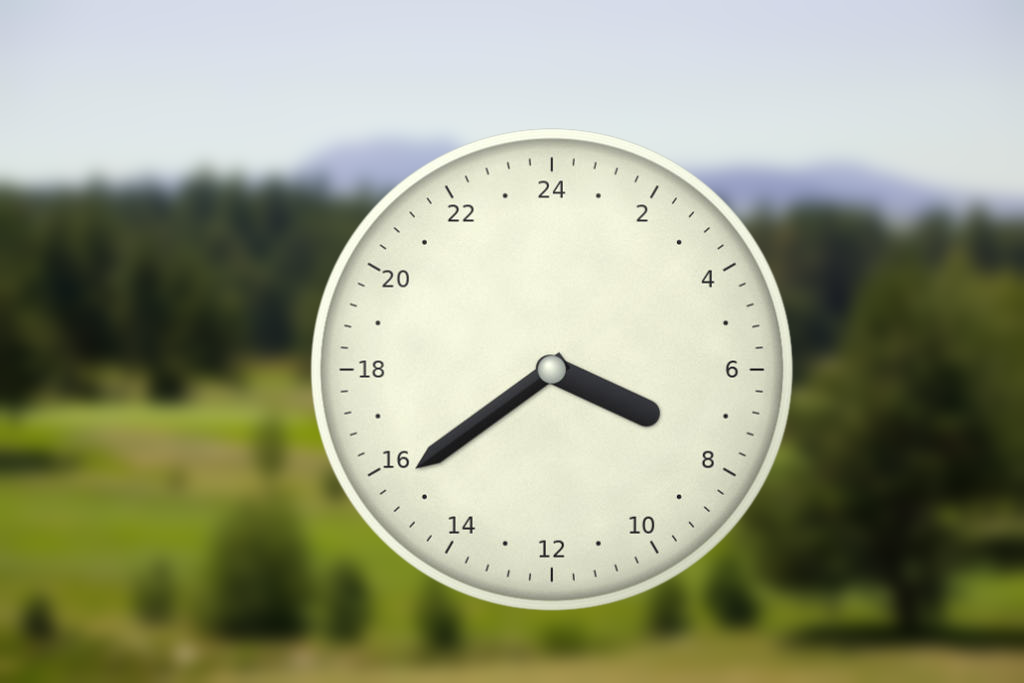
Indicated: **7:39**
